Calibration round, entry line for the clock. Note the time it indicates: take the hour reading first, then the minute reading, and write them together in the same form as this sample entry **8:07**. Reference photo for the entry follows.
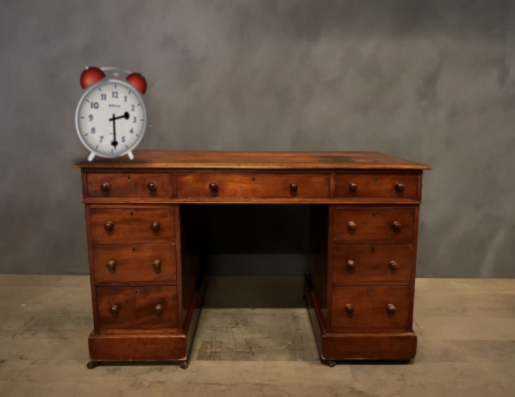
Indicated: **2:29**
